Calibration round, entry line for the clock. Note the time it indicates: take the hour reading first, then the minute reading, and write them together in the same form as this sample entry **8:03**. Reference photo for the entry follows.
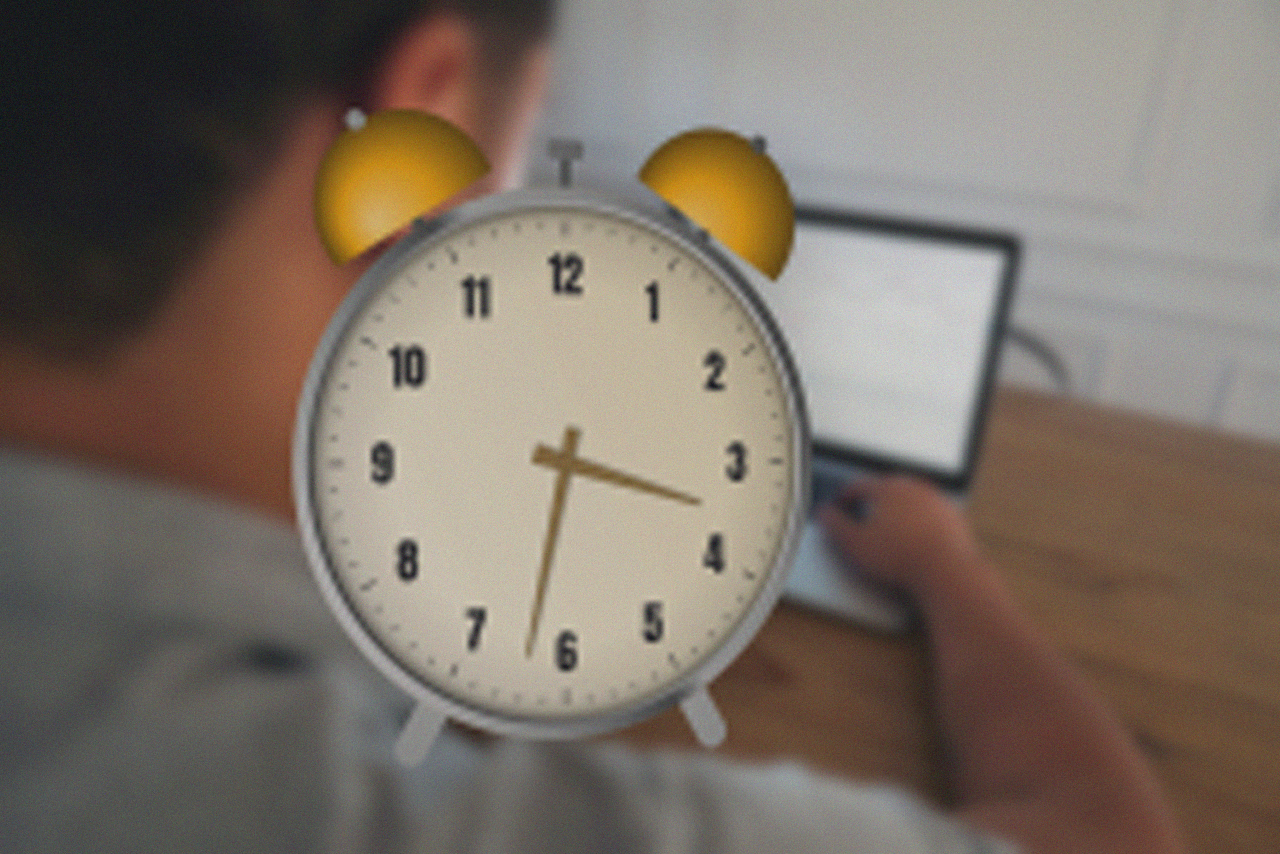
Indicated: **3:32**
